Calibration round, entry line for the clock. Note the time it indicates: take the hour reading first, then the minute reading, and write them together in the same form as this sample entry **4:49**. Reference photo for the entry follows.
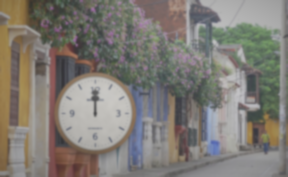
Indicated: **12:00**
